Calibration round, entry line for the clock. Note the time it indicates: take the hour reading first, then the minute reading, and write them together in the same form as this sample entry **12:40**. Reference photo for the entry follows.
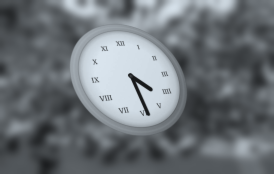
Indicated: **4:29**
